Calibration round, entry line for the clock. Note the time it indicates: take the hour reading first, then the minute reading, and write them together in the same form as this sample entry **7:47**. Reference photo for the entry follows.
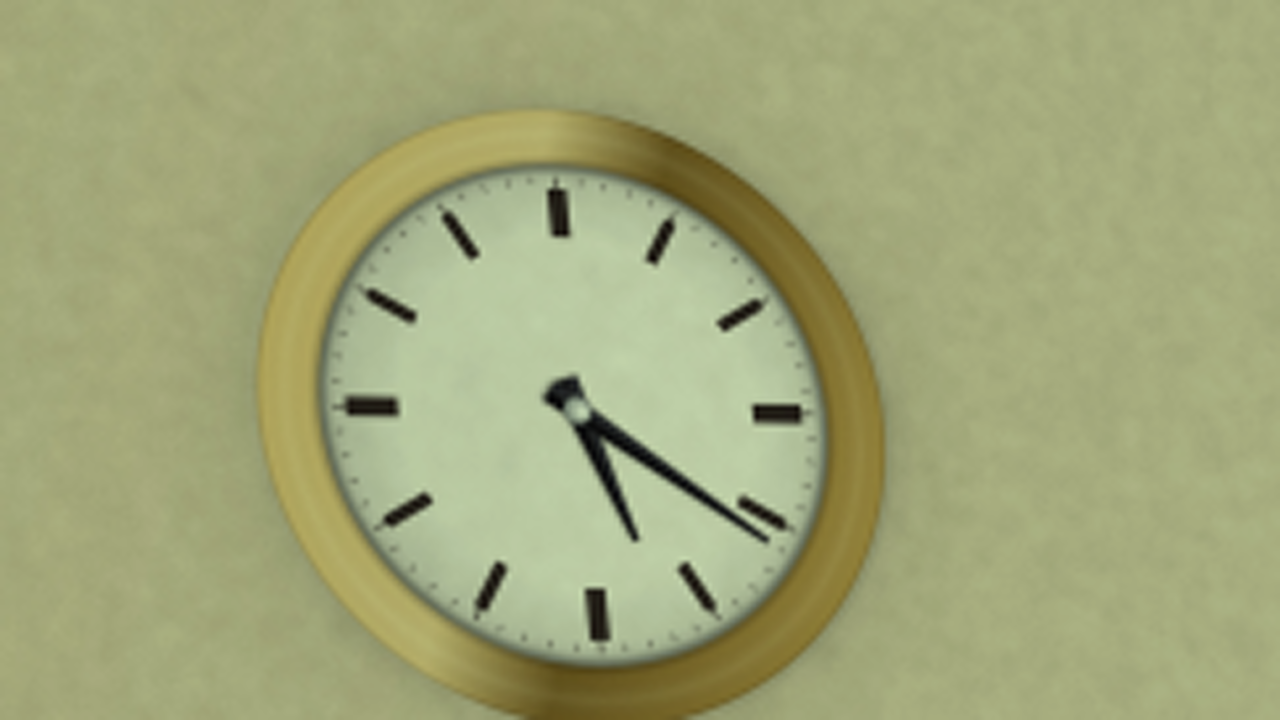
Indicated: **5:21**
